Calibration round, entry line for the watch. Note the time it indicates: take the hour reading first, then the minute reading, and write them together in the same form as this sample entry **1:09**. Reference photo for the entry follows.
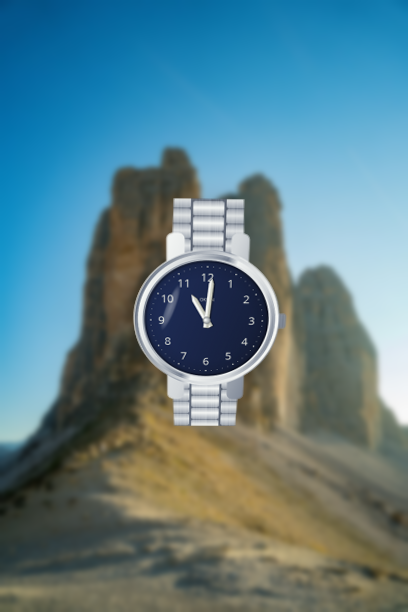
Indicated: **11:01**
